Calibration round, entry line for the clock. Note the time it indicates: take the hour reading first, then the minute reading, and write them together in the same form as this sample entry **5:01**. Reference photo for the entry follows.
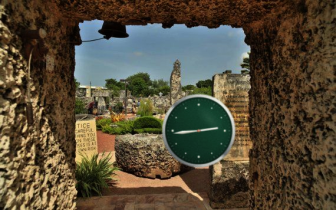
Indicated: **2:44**
